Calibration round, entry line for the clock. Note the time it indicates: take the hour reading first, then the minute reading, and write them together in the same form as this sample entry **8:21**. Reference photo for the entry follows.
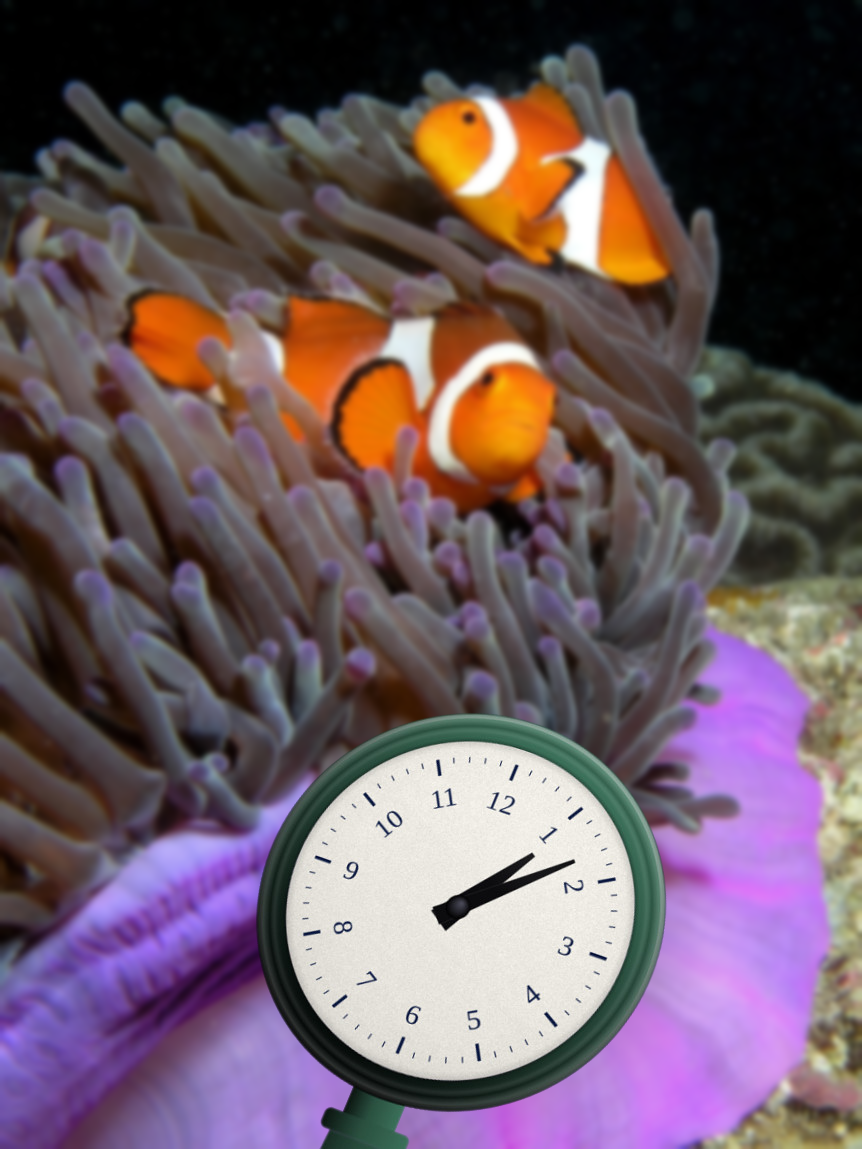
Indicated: **1:08**
